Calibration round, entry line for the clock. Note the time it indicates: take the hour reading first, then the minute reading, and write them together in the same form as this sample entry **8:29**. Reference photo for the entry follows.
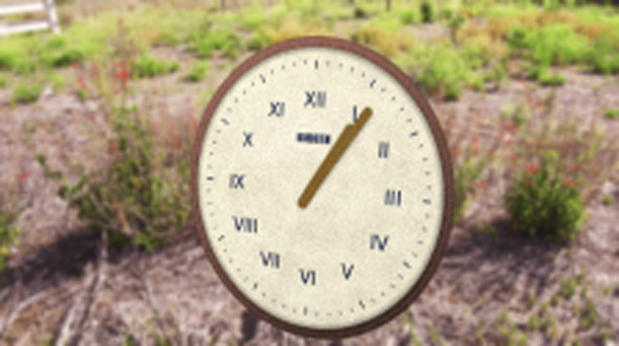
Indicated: **1:06**
